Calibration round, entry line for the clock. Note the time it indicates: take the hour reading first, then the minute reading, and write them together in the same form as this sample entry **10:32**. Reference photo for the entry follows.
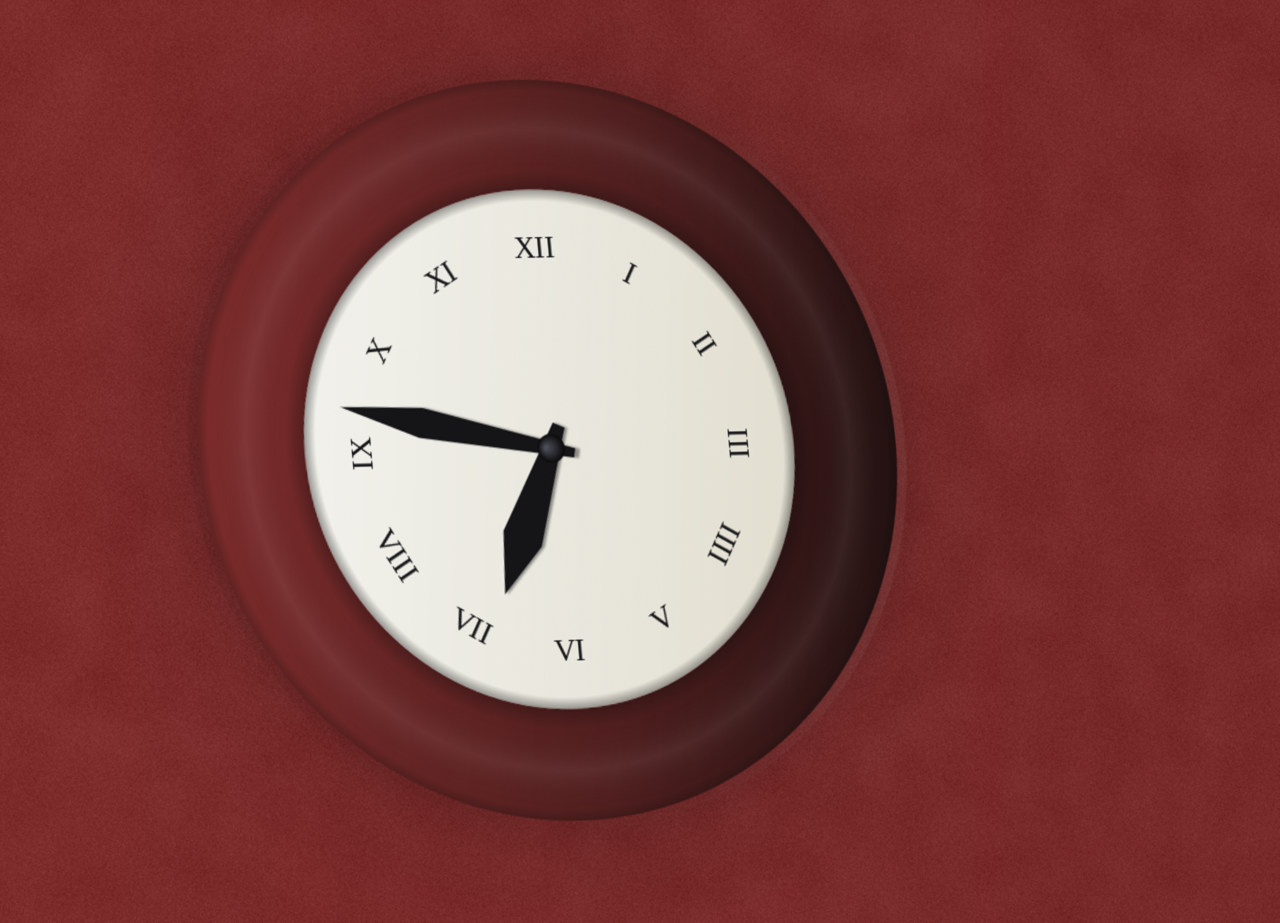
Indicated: **6:47**
